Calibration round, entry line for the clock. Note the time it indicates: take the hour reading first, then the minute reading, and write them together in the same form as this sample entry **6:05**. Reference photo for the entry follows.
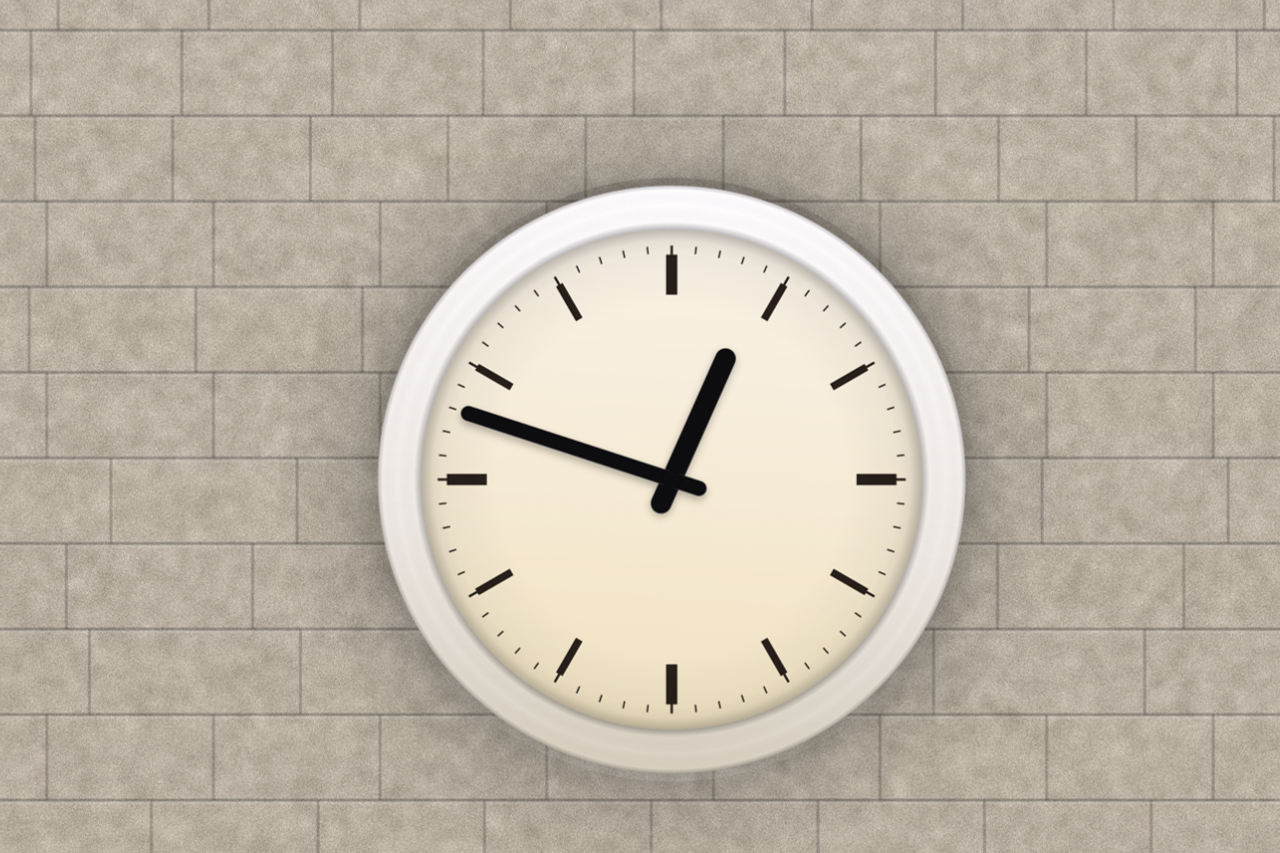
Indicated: **12:48**
